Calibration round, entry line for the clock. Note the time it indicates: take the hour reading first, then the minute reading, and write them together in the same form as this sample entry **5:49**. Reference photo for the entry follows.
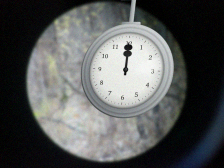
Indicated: **12:00**
